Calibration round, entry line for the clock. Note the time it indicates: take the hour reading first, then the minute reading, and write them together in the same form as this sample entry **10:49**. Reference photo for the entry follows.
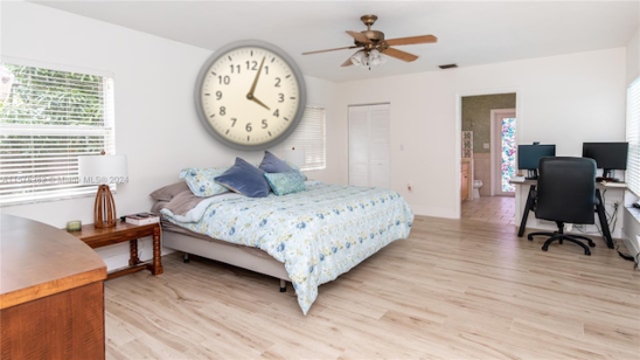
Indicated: **4:03**
